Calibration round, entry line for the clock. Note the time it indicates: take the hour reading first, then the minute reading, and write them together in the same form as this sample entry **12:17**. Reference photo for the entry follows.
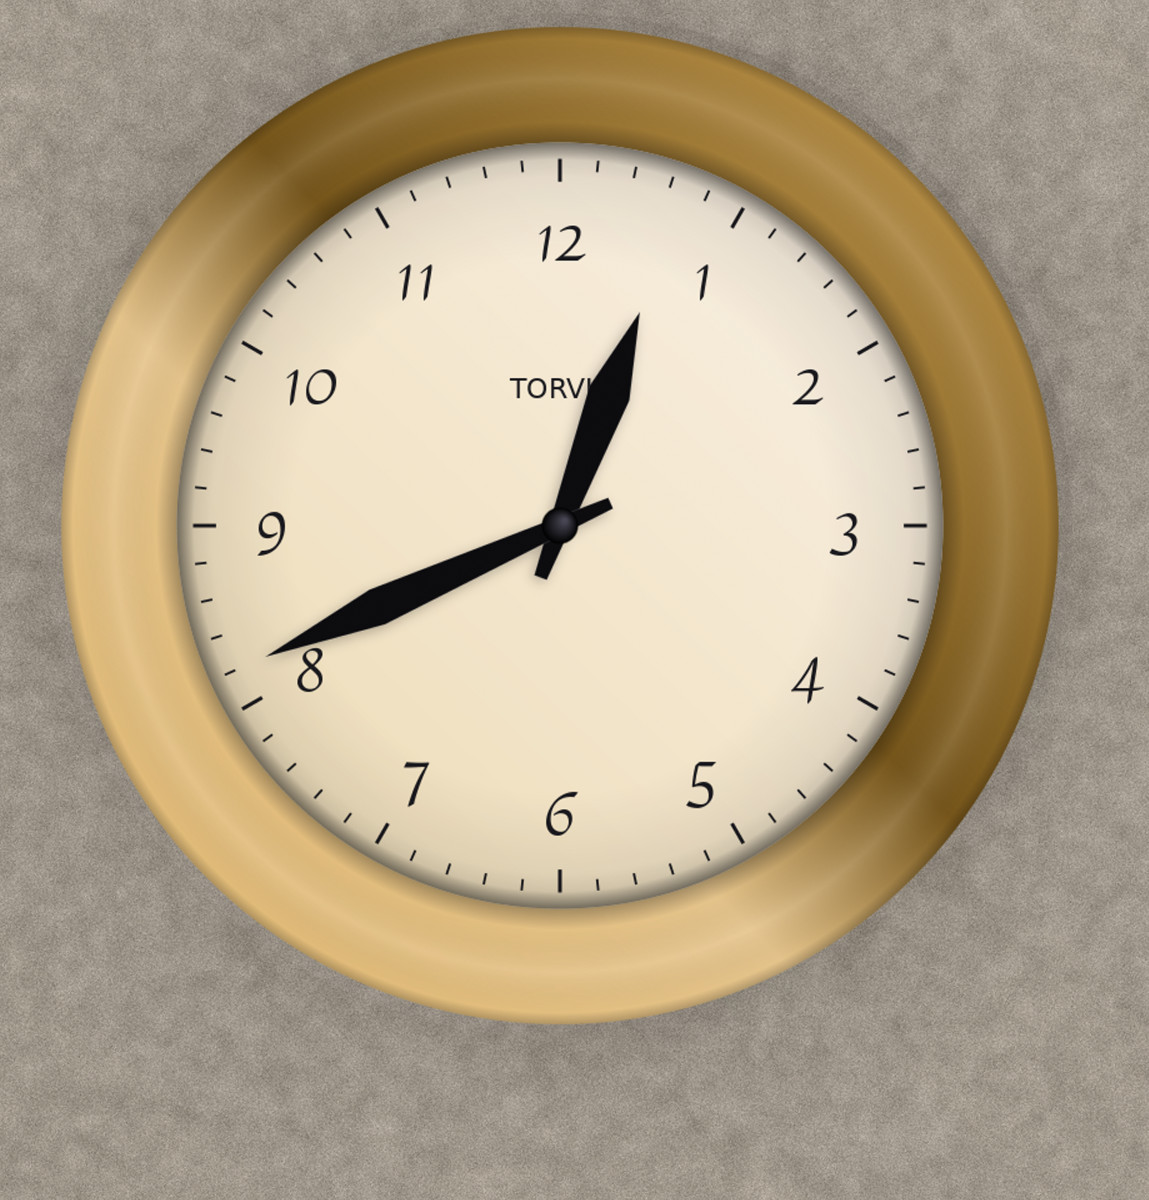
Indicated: **12:41**
